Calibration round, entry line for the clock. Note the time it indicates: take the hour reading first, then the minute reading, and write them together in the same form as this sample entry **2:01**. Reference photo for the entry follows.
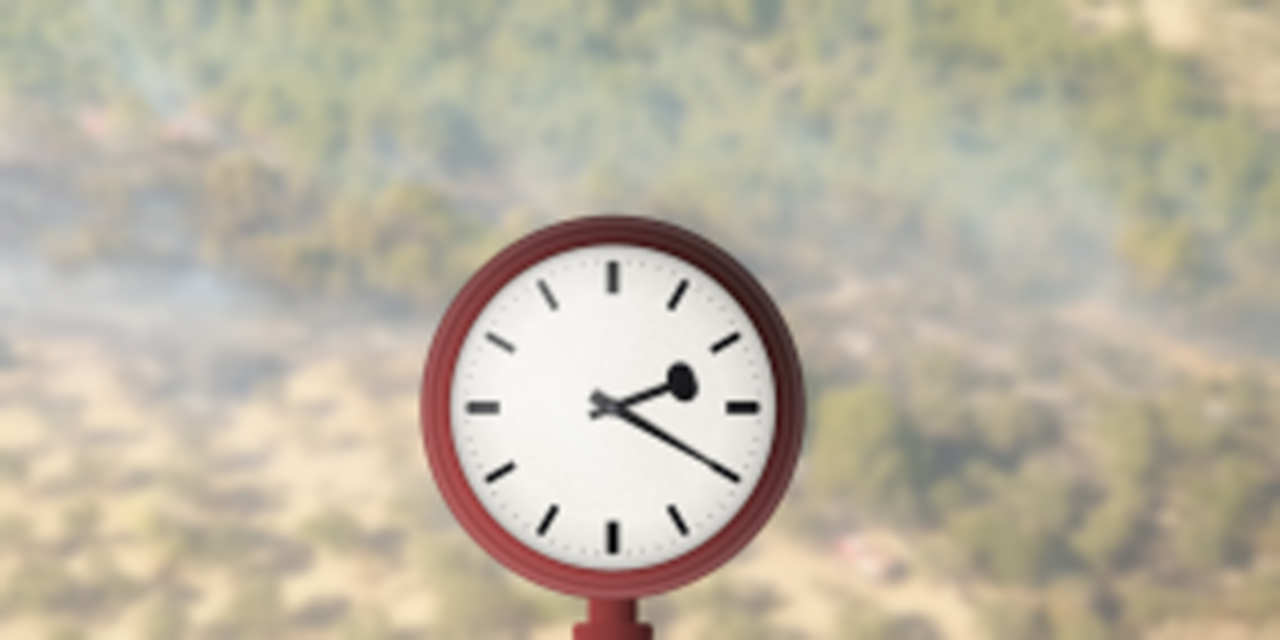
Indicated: **2:20**
